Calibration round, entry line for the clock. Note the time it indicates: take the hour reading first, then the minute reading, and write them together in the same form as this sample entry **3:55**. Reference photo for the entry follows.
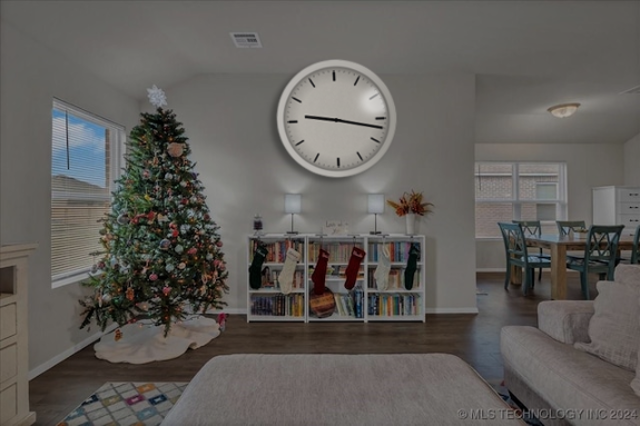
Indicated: **9:17**
